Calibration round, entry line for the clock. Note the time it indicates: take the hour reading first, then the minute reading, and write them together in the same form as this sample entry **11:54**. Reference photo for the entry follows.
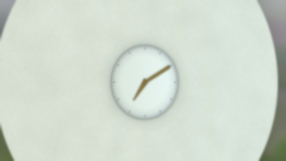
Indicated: **7:10**
